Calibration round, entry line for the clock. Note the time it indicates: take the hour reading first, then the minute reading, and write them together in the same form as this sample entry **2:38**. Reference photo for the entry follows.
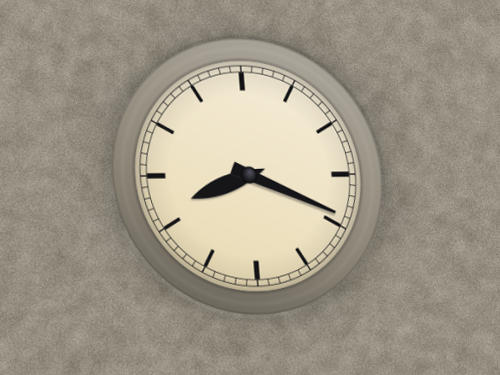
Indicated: **8:19**
